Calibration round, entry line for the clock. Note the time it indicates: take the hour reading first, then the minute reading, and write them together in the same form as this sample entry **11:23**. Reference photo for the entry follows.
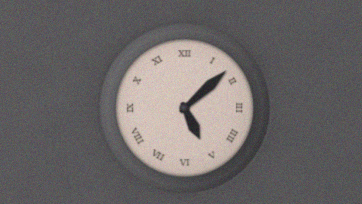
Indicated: **5:08**
